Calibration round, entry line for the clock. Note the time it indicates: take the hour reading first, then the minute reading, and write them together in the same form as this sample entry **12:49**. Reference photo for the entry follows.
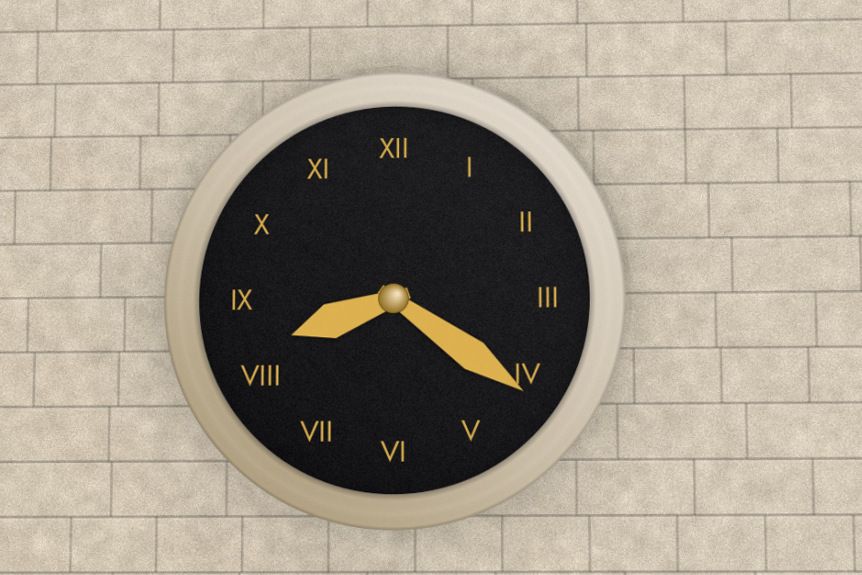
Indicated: **8:21**
